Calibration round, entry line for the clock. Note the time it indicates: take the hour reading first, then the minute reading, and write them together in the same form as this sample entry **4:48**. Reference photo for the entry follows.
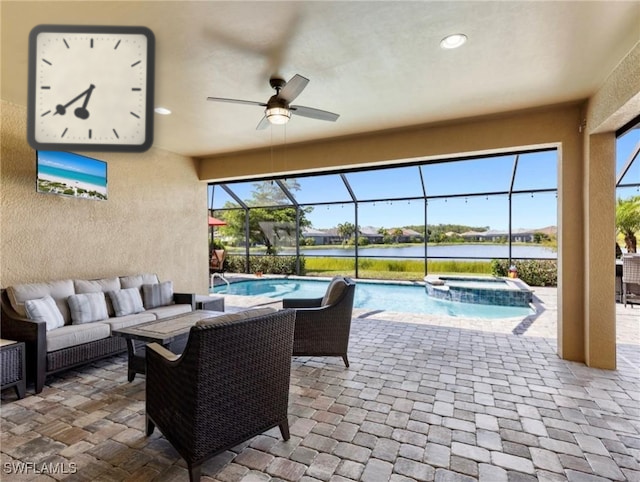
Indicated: **6:39**
